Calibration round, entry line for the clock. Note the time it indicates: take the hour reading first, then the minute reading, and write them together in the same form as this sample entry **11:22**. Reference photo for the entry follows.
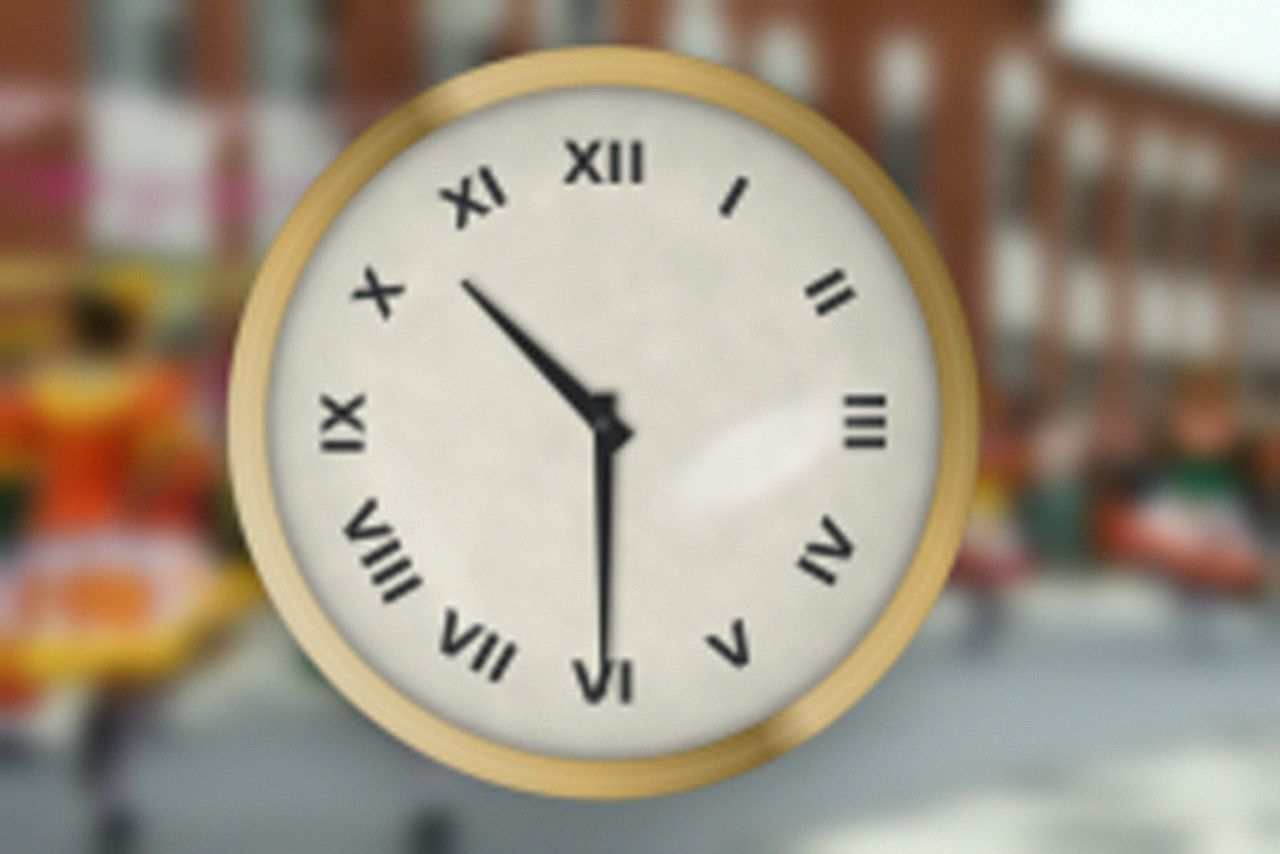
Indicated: **10:30**
